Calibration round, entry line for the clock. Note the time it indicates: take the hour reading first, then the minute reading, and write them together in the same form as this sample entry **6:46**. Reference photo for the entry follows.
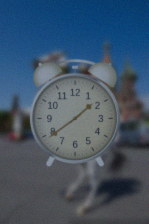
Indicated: **1:39**
